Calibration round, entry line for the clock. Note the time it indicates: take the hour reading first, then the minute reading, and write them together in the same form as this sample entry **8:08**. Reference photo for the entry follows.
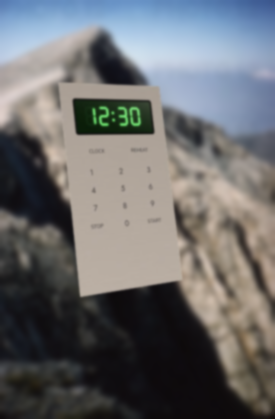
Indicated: **12:30**
